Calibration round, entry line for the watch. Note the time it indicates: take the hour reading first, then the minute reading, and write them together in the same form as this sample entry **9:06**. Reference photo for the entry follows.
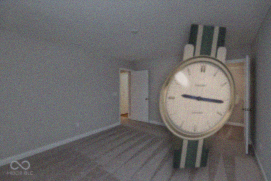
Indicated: **9:16**
